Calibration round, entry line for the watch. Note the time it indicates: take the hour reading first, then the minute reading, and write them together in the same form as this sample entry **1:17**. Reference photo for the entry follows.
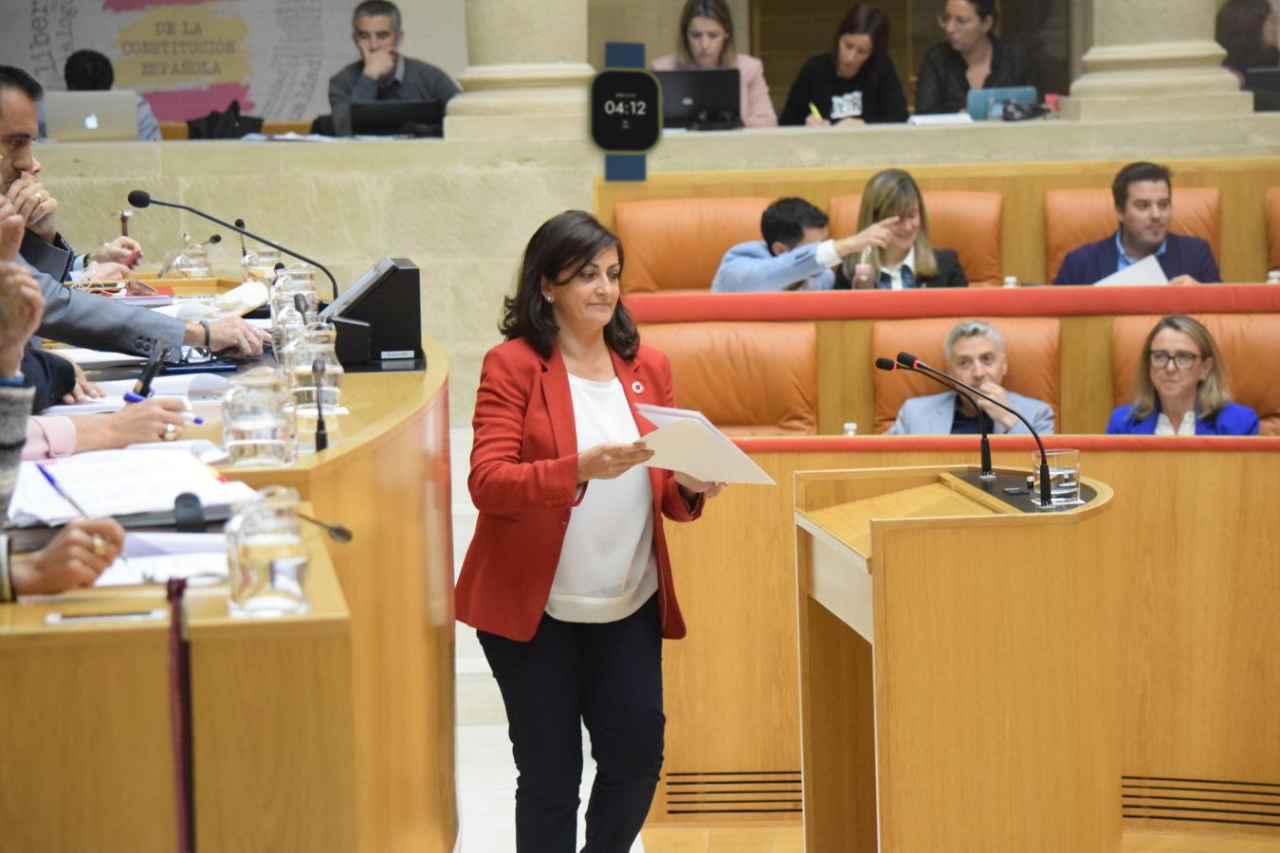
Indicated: **4:12**
